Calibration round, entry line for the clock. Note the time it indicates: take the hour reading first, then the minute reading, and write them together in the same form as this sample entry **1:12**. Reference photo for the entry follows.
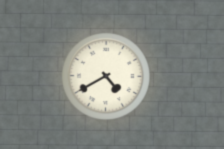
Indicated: **4:40**
